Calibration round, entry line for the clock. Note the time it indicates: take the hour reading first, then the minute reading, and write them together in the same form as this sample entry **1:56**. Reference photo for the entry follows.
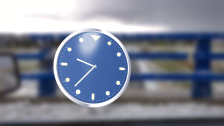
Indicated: **9:37**
